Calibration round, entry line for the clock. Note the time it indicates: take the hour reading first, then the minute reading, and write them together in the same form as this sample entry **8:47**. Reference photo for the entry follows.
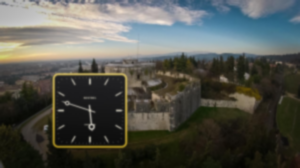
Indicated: **5:48**
